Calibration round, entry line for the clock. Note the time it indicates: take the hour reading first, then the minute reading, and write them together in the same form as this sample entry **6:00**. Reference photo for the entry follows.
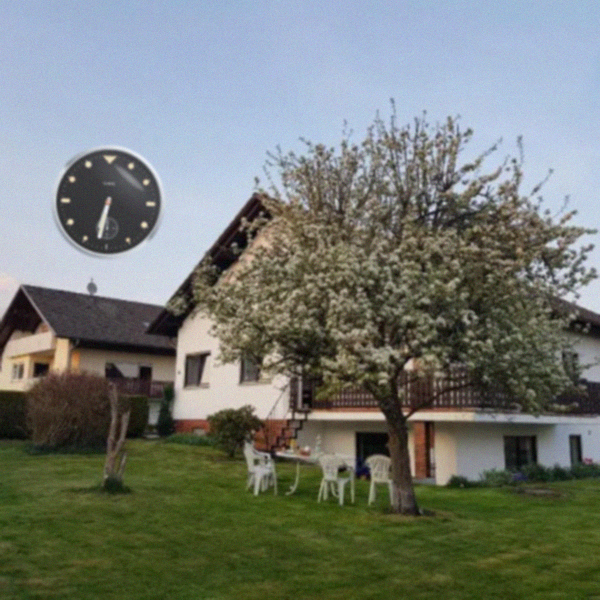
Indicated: **6:32**
